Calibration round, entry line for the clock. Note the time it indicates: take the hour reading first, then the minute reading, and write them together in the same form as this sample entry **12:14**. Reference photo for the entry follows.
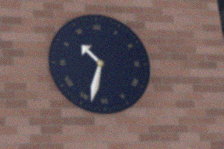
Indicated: **10:33**
